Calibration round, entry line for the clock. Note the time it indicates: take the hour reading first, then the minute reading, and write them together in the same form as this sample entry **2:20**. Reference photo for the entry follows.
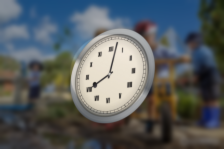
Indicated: **8:02**
